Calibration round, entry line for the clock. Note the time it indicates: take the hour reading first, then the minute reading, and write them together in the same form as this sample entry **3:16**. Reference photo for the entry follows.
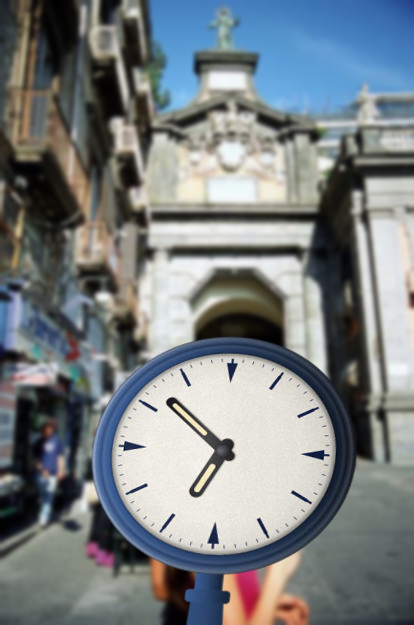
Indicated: **6:52**
